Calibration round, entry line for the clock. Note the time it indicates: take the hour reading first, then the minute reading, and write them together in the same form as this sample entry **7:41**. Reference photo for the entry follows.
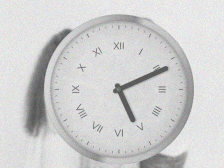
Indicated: **5:11**
